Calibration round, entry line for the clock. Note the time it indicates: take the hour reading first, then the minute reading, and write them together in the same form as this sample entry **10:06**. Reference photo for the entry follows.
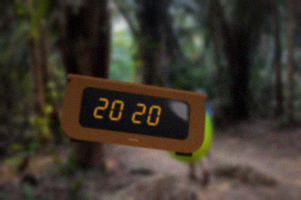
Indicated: **20:20**
